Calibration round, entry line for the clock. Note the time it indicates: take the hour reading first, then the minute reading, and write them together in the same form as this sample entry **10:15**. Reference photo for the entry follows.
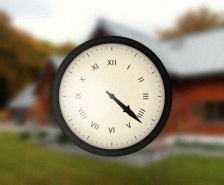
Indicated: **4:22**
